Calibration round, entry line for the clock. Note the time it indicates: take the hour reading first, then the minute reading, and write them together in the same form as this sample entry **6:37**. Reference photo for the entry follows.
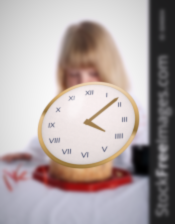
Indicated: **4:08**
